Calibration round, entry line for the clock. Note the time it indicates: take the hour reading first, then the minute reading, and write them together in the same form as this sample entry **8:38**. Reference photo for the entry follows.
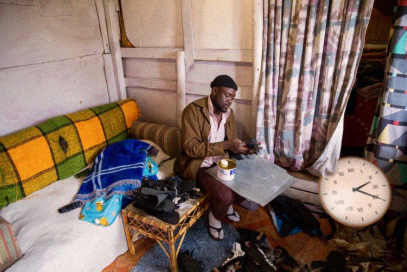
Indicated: **2:20**
